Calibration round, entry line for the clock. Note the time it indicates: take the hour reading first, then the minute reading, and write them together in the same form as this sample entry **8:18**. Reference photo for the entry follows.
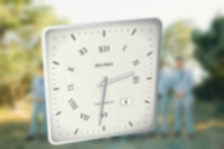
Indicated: **2:31**
